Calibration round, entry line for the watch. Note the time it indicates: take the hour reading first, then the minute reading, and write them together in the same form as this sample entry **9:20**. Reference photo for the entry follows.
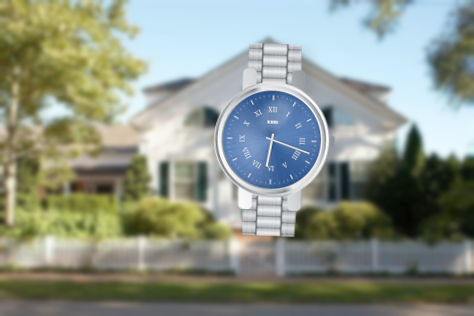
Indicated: **6:18**
